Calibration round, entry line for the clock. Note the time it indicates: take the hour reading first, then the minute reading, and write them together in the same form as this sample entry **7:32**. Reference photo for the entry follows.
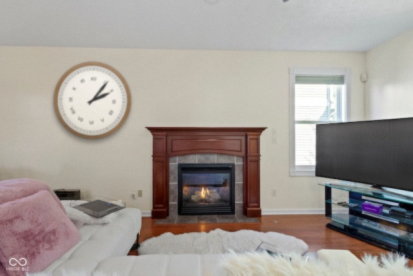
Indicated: **2:06**
